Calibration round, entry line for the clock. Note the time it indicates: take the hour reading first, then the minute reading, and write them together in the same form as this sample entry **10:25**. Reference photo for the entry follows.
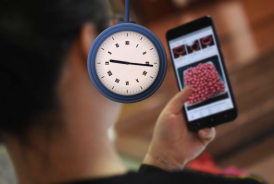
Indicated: **9:16**
